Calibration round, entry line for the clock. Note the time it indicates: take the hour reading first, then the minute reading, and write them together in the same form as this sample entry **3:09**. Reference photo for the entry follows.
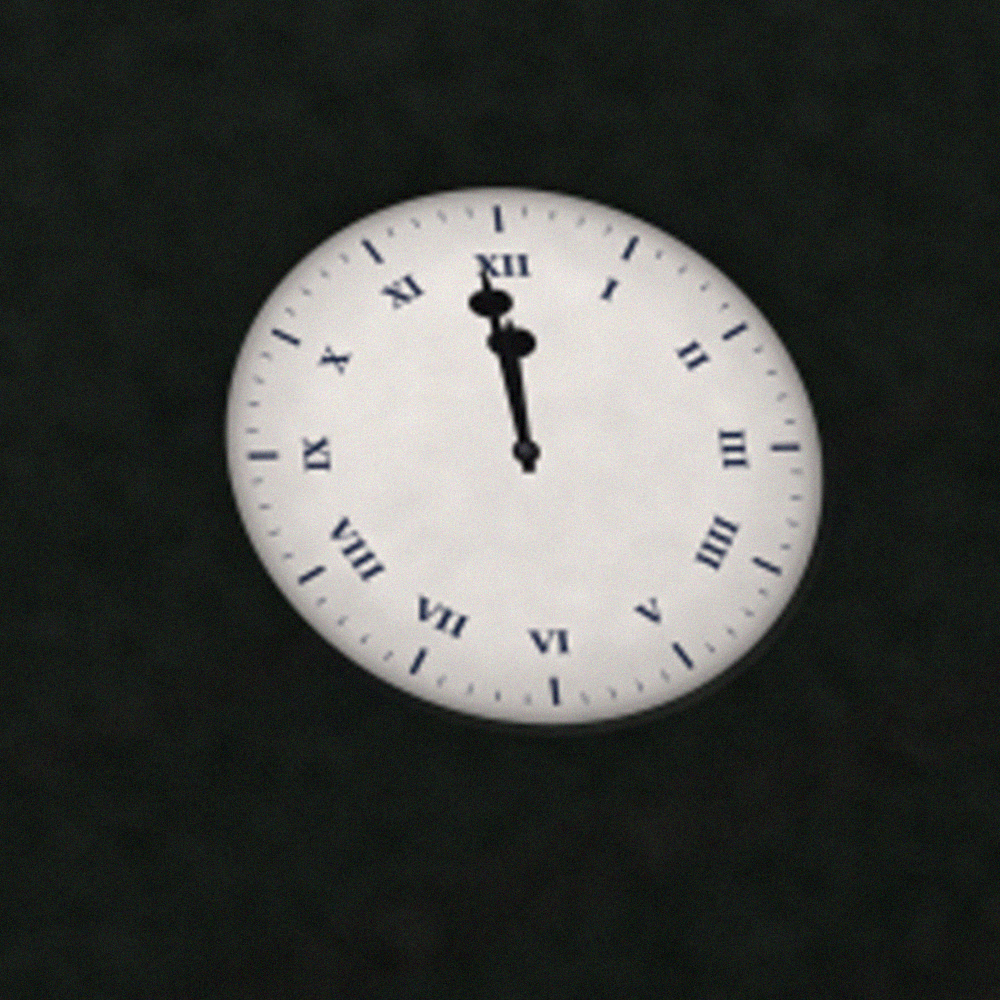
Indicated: **11:59**
